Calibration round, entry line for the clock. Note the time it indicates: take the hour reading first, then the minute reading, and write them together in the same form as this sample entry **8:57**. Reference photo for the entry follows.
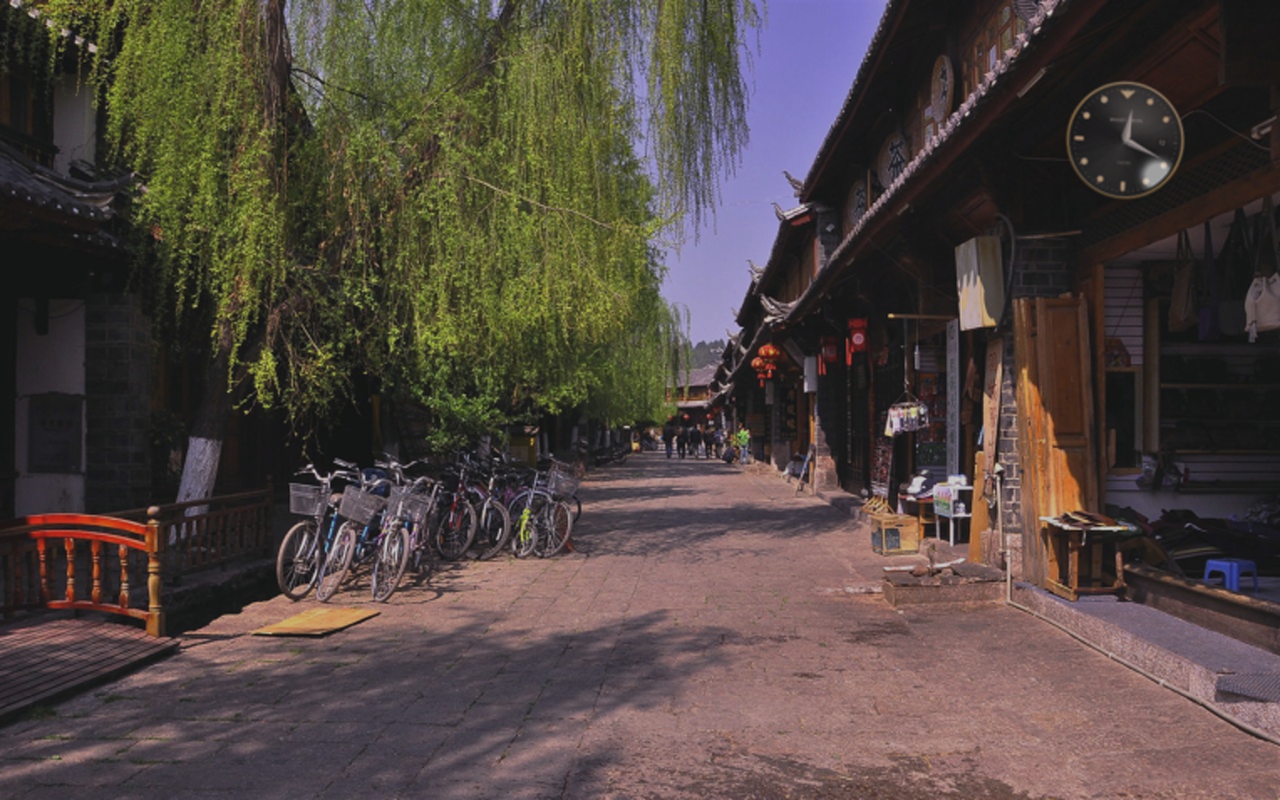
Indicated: **12:19**
